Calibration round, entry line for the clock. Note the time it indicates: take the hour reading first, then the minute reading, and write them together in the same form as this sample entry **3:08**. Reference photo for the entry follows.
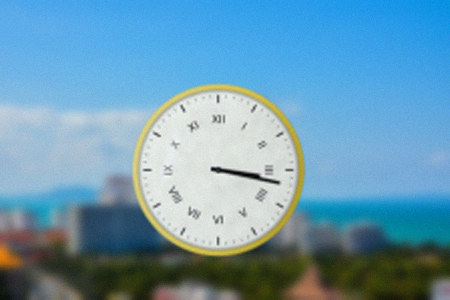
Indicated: **3:17**
